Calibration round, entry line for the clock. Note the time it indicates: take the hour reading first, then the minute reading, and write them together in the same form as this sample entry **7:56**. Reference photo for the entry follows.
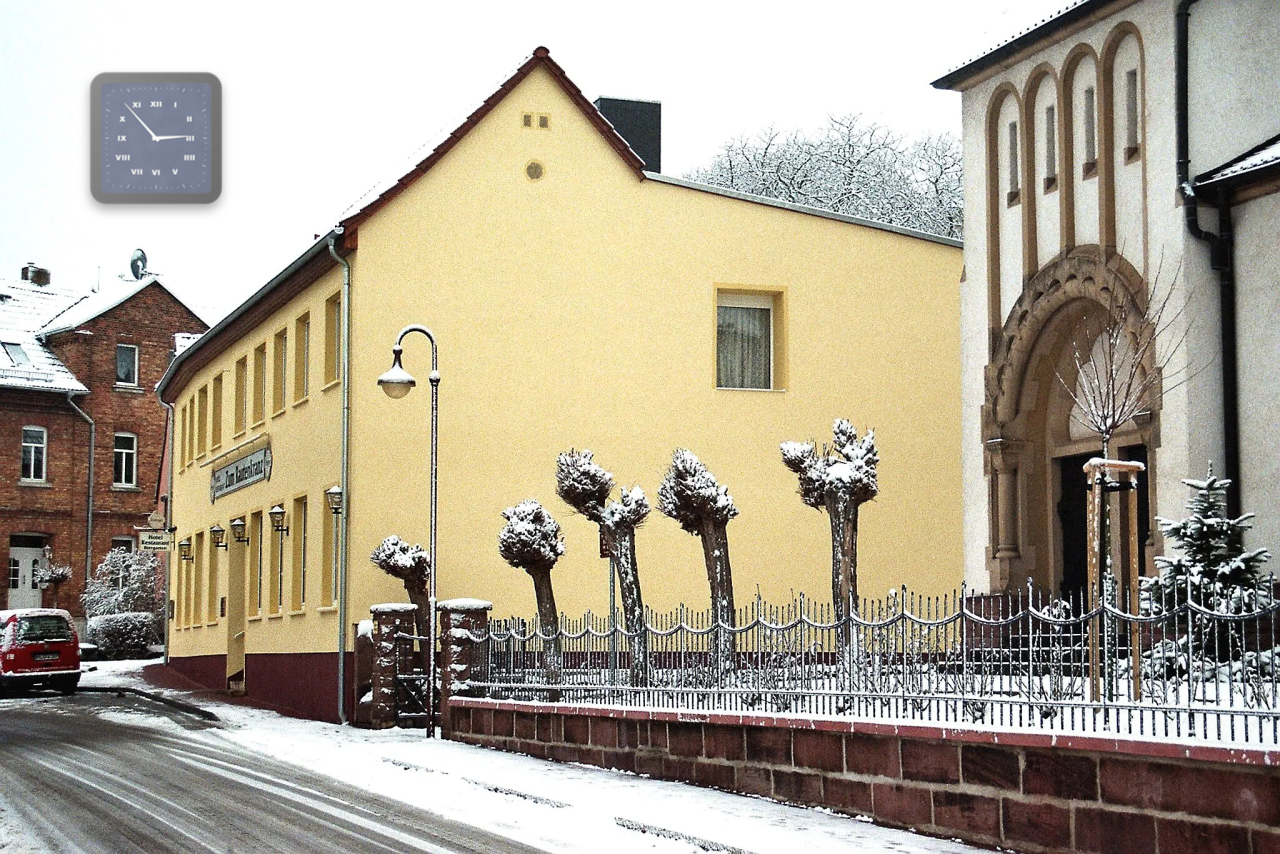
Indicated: **2:53**
